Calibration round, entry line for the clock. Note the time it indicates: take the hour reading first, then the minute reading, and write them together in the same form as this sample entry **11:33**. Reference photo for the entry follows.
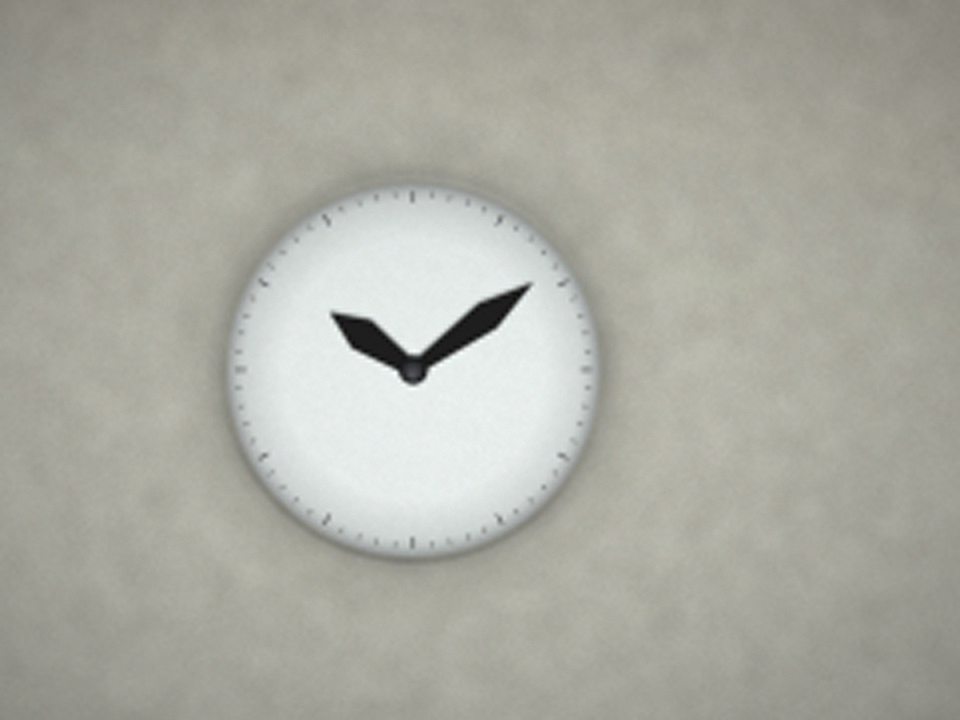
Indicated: **10:09**
